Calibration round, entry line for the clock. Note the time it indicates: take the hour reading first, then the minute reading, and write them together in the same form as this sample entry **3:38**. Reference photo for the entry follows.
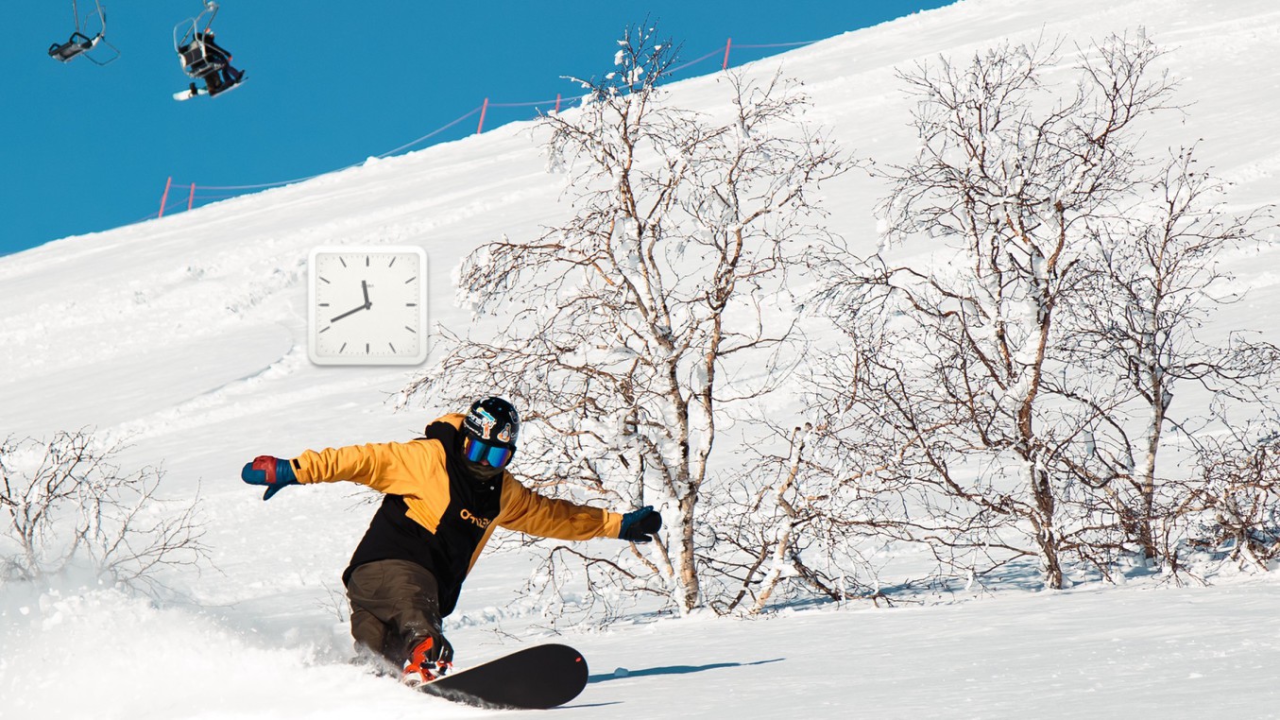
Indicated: **11:41**
